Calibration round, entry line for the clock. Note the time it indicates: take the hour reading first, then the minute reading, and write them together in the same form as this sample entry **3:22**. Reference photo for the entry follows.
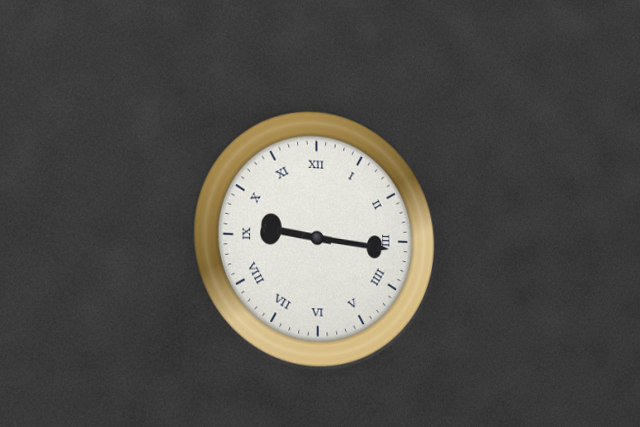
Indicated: **9:16**
